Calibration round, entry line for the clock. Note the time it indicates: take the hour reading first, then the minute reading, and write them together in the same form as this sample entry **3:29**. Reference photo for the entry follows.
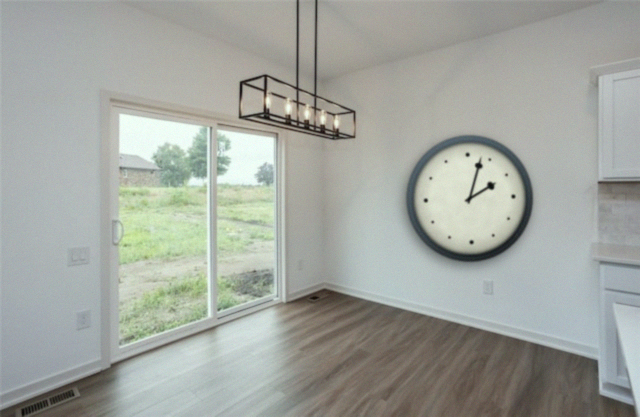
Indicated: **2:03**
